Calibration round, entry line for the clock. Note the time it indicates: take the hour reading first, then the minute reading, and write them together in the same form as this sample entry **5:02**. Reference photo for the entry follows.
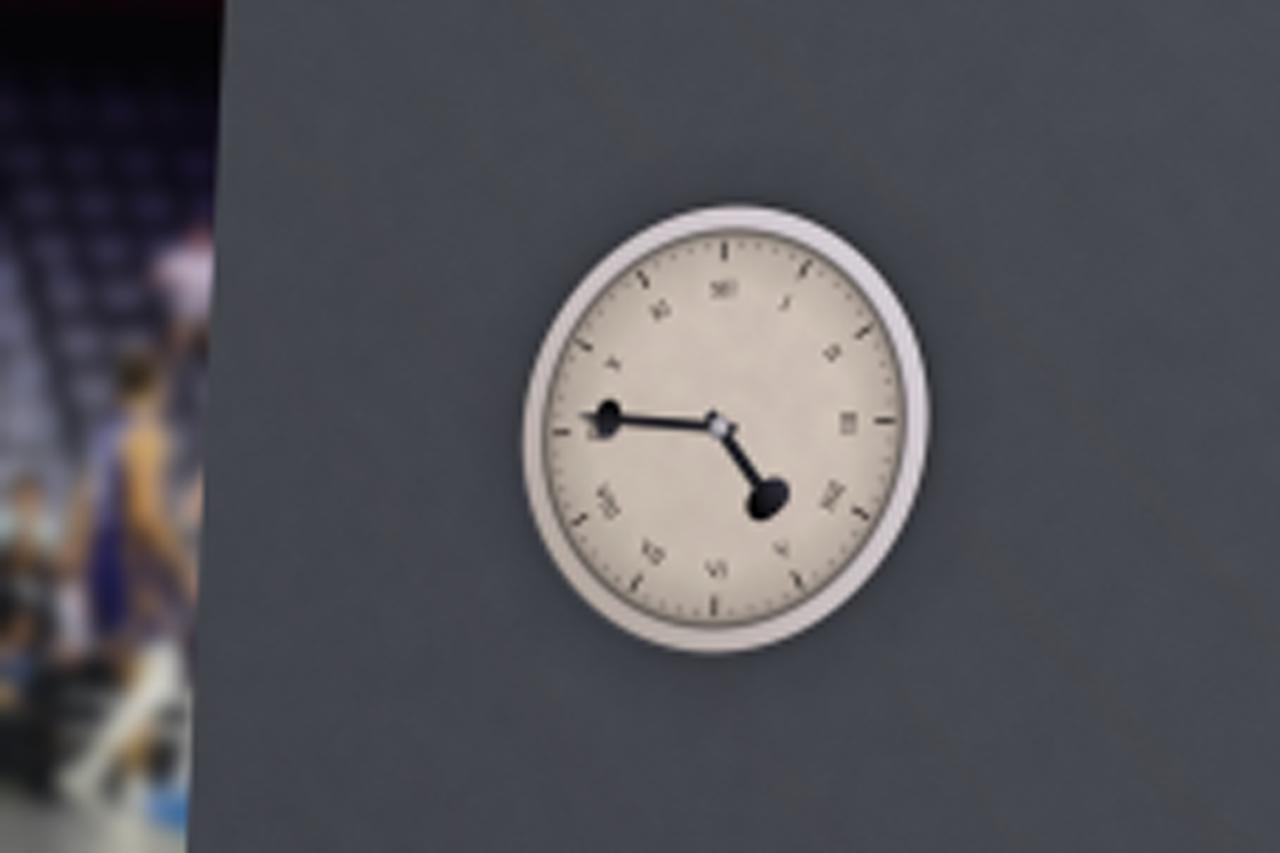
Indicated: **4:46**
